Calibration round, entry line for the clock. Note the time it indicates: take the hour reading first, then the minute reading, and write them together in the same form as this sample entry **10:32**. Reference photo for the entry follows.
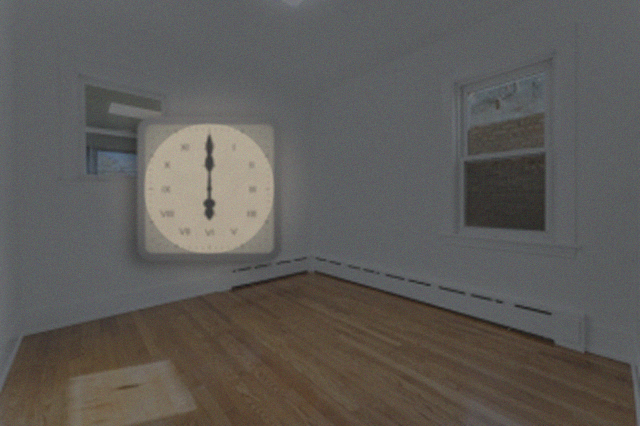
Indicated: **6:00**
